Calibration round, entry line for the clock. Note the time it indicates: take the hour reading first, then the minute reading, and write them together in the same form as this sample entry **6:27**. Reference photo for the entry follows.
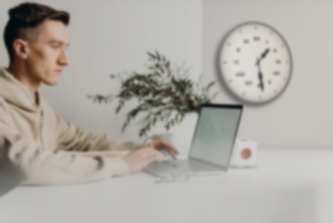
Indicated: **1:29**
